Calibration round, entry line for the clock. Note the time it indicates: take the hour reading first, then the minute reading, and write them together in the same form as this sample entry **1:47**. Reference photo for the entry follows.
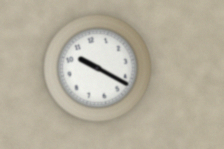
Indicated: **10:22**
